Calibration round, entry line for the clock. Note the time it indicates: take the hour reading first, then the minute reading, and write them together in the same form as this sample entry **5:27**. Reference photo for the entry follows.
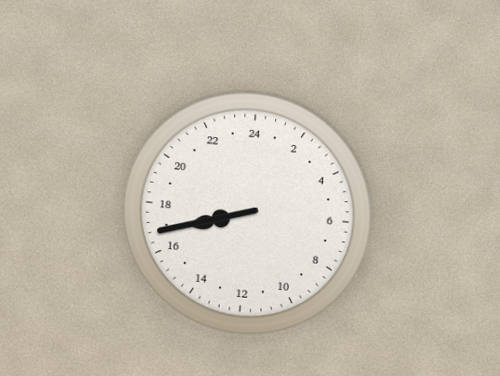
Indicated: **16:42**
